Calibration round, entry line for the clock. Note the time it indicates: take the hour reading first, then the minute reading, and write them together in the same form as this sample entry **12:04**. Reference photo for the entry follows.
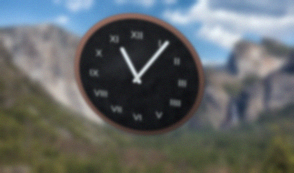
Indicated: **11:06**
